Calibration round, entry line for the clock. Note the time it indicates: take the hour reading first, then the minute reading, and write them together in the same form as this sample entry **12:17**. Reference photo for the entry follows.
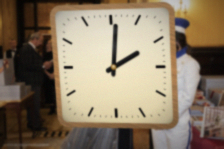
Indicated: **2:01**
